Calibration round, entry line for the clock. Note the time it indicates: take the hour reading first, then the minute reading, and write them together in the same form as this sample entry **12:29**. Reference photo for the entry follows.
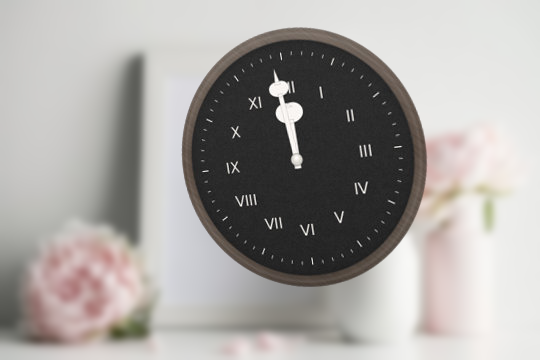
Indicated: **11:59**
